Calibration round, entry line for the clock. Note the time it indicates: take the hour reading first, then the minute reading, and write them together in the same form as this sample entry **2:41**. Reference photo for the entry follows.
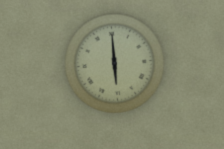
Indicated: **6:00**
